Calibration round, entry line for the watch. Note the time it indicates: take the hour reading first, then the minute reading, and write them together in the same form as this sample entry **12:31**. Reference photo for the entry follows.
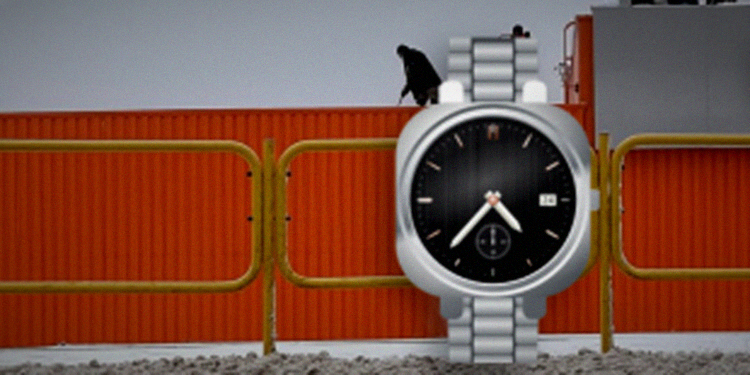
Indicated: **4:37**
